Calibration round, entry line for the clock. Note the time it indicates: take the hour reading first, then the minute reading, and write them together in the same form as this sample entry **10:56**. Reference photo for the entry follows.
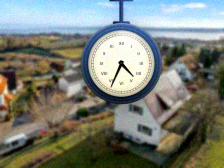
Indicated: **4:34**
